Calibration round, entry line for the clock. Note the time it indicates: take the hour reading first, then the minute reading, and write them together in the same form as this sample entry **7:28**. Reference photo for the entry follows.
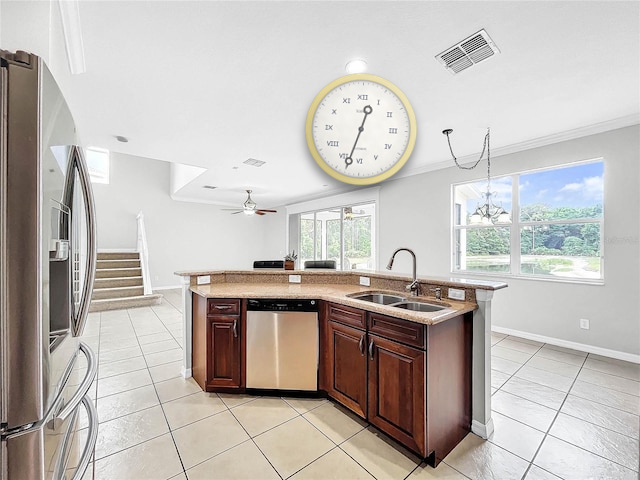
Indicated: **12:33**
